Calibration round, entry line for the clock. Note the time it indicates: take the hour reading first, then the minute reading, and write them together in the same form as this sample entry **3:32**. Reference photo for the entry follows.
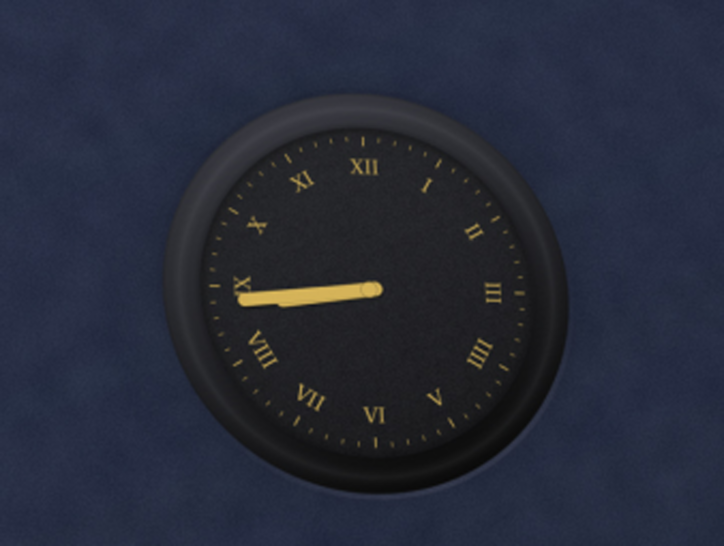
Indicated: **8:44**
